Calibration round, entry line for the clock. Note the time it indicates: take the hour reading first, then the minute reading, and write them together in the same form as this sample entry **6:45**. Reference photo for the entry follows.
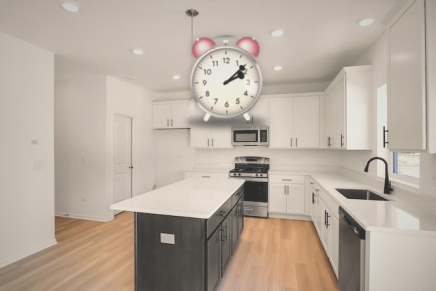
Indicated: **2:08**
